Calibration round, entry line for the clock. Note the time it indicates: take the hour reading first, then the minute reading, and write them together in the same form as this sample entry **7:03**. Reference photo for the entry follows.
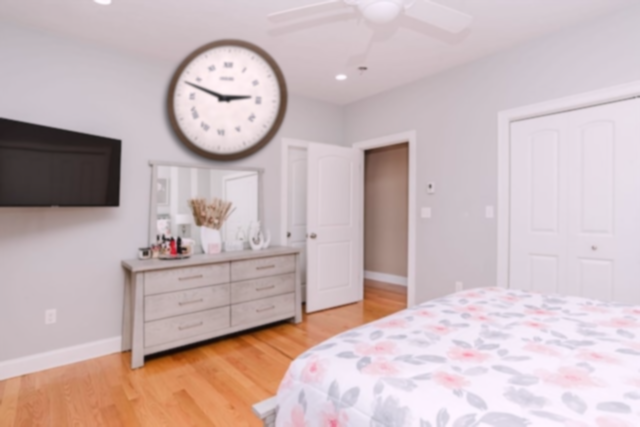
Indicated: **2:48**
